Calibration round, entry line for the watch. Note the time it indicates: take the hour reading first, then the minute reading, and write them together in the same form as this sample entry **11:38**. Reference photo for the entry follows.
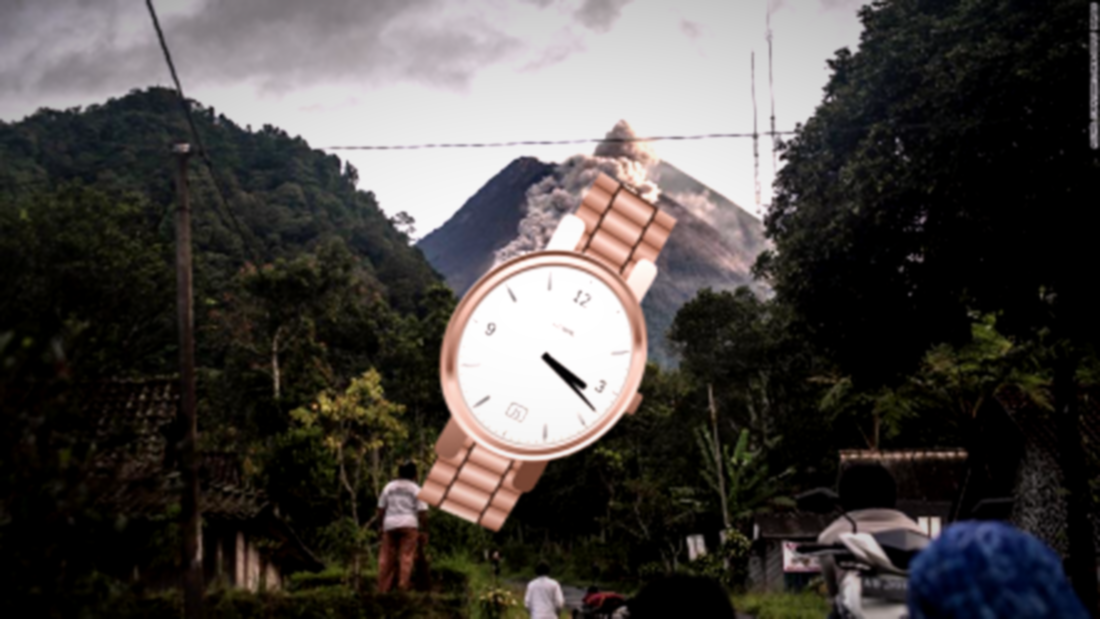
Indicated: **3:18**
